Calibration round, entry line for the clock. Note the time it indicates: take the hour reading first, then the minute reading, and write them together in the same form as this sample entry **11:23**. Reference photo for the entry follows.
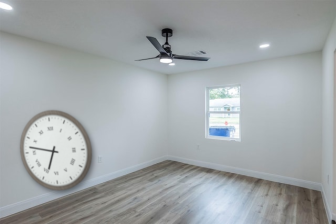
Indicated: **6:47**
